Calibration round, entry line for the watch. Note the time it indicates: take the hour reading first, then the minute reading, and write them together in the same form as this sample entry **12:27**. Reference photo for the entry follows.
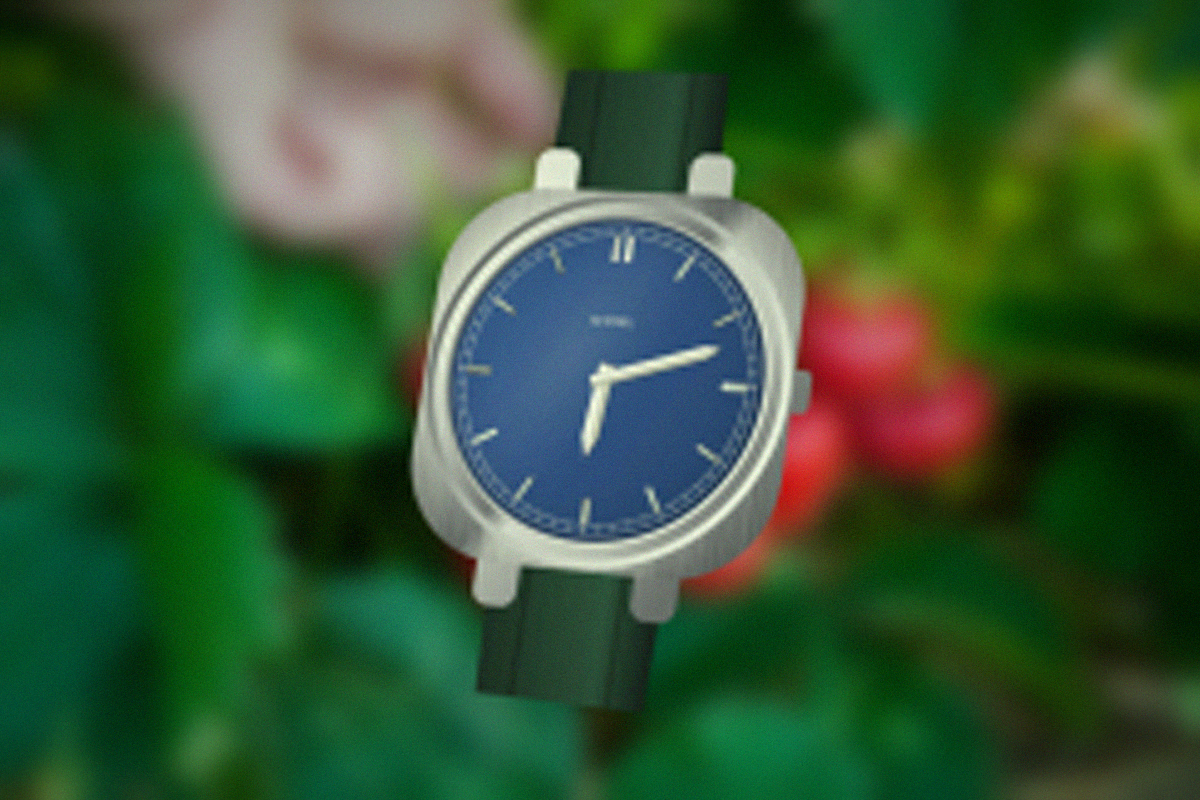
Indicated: **6:12**
